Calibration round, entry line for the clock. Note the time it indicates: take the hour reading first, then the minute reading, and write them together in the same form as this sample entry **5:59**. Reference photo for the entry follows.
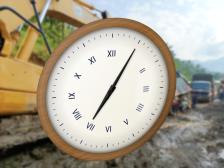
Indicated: **7:05**
